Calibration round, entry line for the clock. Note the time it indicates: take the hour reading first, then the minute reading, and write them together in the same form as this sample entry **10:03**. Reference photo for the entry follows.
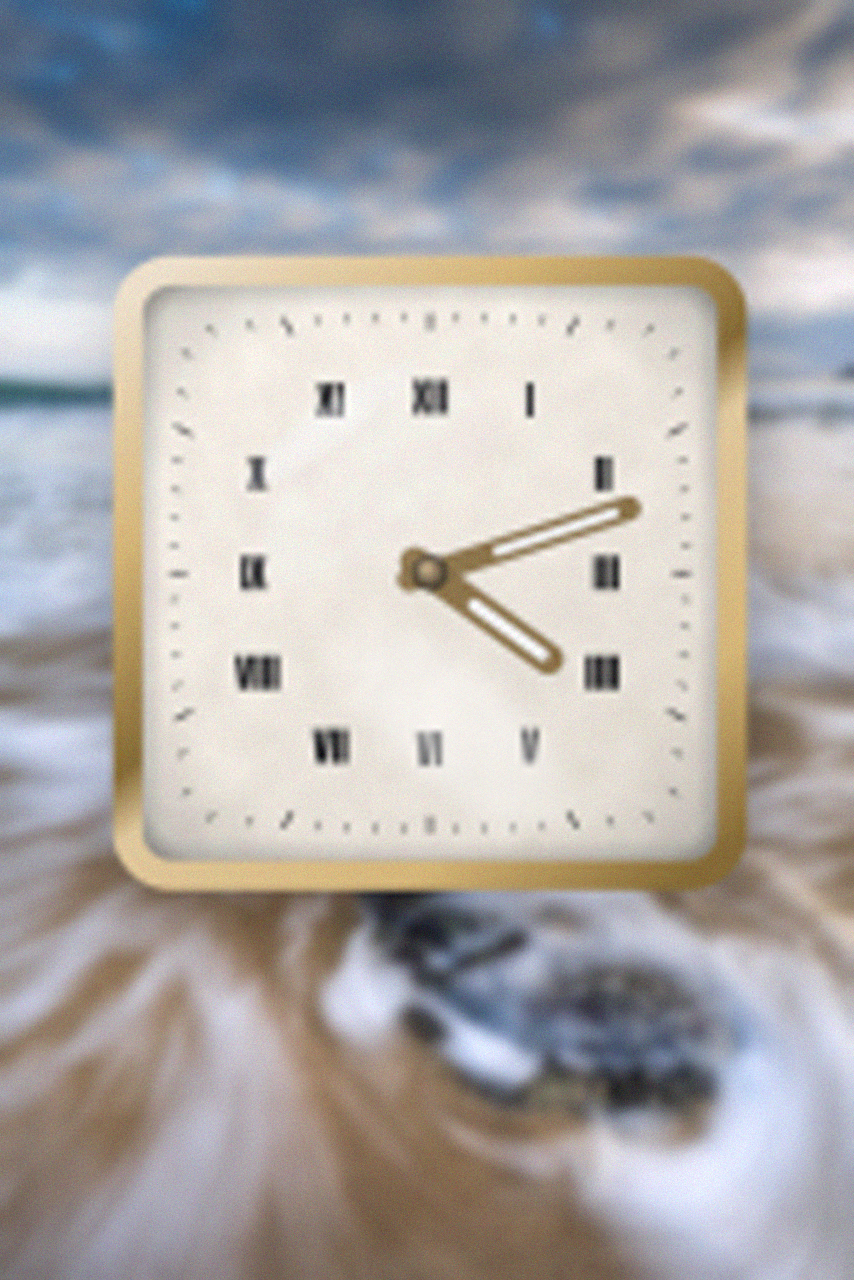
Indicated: **4:12**
